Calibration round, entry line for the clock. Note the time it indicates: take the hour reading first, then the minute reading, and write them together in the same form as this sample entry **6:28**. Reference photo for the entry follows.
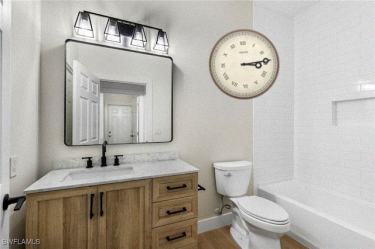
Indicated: **3:14**
